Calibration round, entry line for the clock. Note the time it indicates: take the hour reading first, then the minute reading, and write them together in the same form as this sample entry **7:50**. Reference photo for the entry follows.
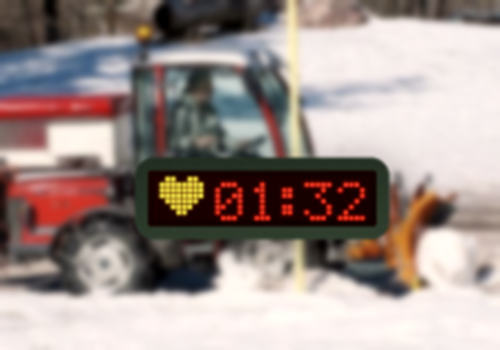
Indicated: **1:32**
